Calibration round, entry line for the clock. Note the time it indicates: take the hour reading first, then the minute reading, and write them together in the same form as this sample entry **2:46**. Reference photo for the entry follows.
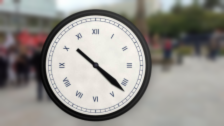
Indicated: **10:22**
